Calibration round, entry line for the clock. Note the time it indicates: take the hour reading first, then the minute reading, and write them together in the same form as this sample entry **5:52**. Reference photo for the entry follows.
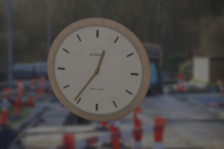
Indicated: **12:36**
